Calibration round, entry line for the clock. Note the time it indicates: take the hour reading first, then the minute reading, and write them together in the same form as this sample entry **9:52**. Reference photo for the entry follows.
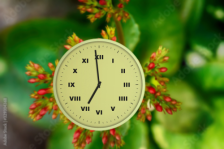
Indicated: **6:59**
